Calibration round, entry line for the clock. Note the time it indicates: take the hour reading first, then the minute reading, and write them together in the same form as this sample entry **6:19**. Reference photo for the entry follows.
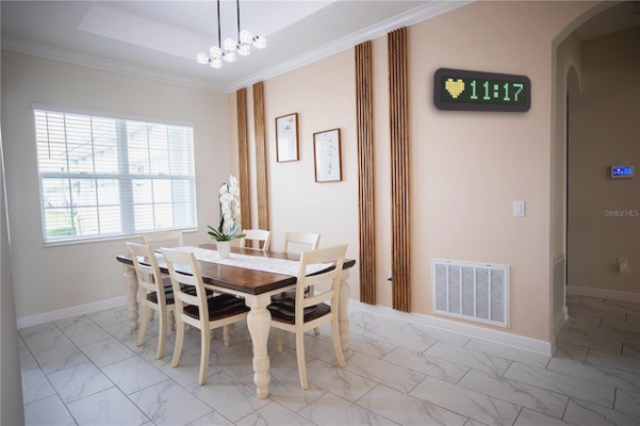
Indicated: **11:17**
